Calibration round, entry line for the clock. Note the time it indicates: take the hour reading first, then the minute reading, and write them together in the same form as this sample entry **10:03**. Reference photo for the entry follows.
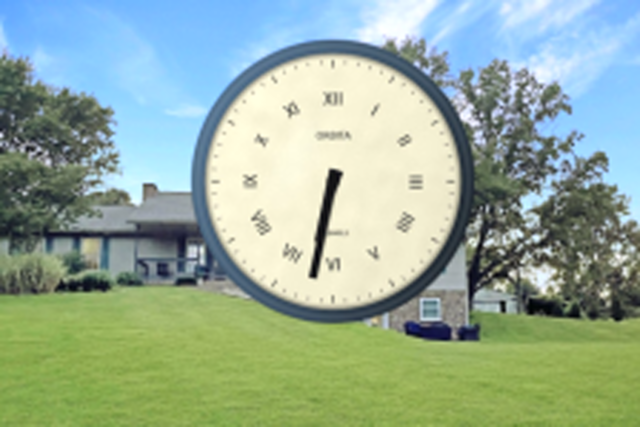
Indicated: **6:32**
